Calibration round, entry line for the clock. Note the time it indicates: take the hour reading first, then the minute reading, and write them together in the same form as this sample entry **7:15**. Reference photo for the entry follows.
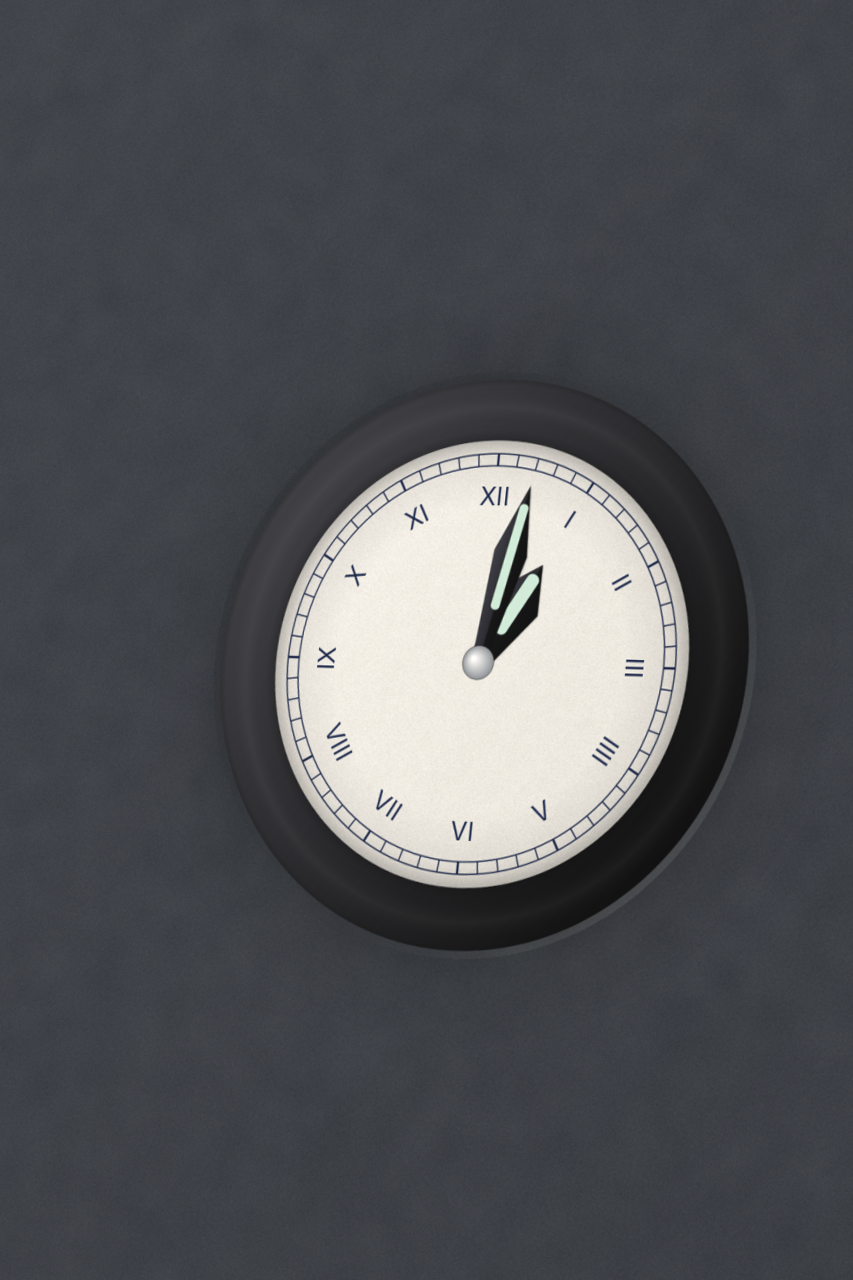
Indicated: **1:02**
